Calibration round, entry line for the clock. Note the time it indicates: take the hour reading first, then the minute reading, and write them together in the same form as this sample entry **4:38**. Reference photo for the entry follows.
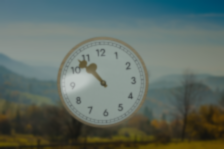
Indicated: **10:53**
